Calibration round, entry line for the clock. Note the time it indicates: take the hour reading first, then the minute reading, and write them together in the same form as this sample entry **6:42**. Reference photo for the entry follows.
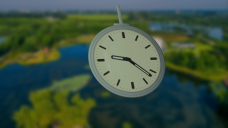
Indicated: **9:22**
